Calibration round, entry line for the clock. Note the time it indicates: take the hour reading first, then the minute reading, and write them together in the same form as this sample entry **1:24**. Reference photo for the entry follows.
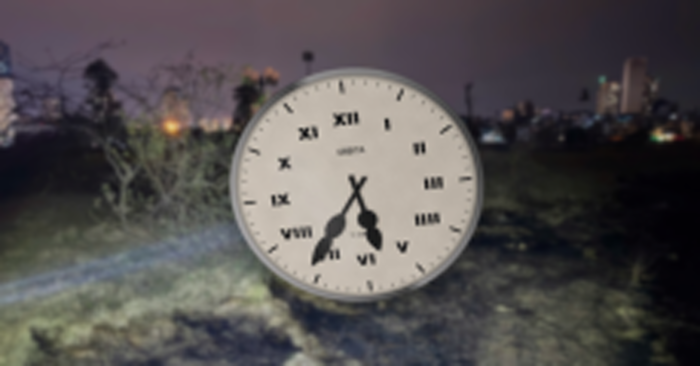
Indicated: **5:36**
